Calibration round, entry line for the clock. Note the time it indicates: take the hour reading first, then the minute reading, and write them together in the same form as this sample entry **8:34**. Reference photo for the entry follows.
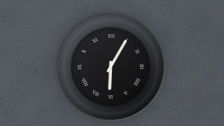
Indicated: **6:05**
